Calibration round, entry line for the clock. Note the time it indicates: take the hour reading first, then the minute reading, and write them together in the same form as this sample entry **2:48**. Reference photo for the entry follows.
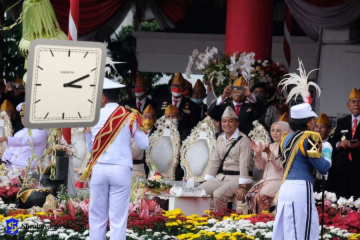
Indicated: **3:11**
